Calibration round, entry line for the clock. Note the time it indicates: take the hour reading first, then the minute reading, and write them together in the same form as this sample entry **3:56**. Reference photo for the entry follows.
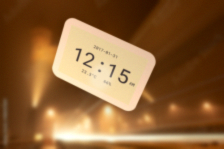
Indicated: **12:15**
